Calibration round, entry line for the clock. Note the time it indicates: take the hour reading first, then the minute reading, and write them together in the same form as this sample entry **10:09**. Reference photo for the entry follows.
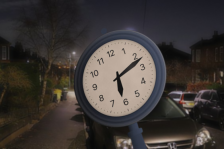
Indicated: **6:12**
